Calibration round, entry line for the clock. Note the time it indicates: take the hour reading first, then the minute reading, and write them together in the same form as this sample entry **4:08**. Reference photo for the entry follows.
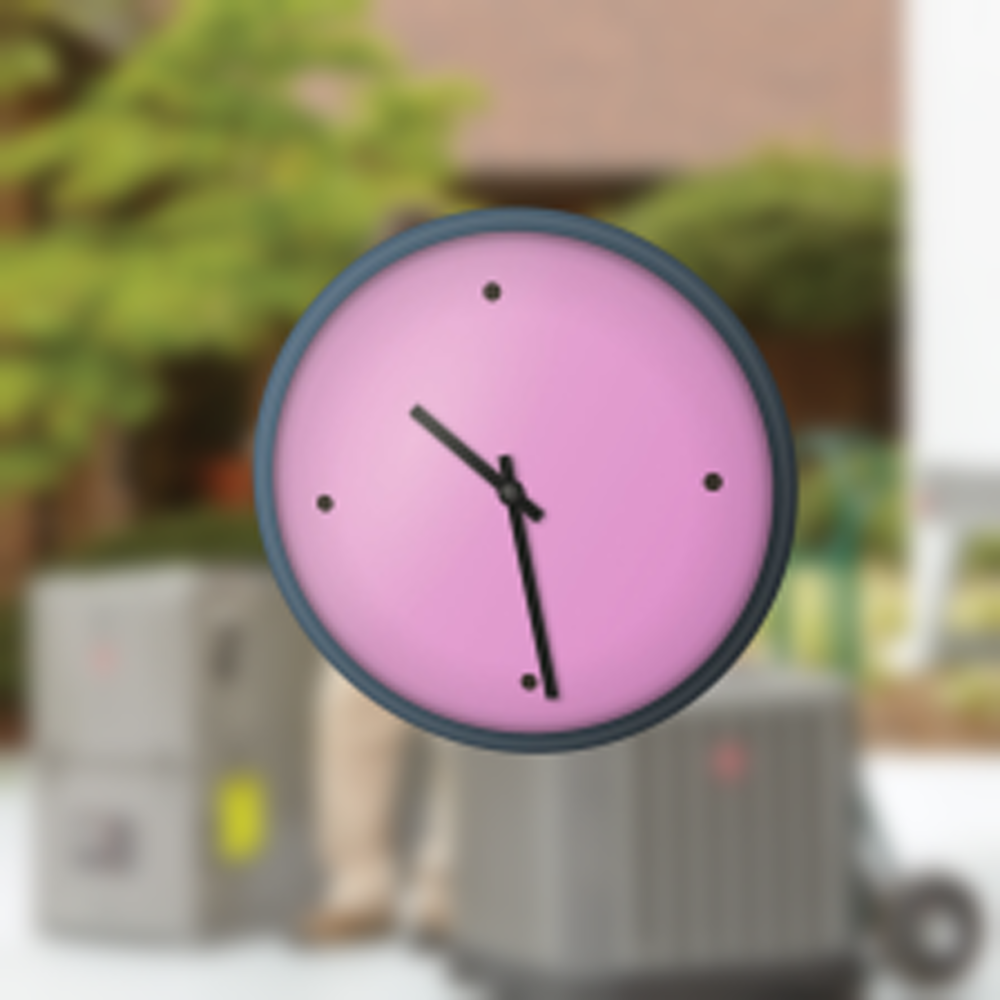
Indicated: **10:29**
